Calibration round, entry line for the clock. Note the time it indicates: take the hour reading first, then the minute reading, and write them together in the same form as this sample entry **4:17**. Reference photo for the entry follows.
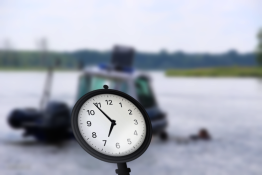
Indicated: **6:54**
